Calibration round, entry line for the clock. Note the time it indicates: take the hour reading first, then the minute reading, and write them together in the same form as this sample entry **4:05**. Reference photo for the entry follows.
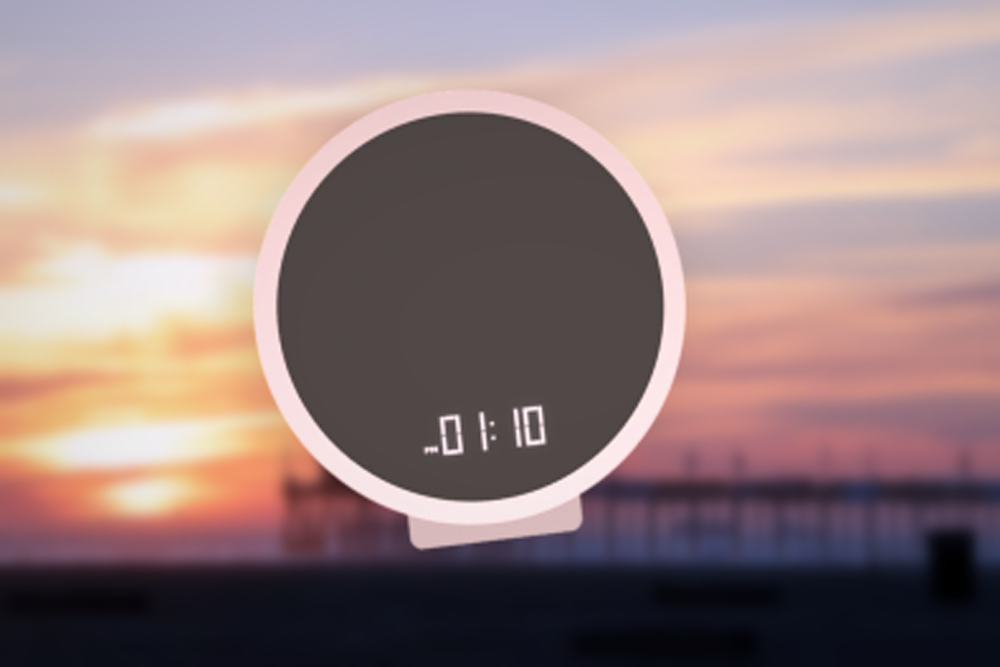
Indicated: **1:10**
